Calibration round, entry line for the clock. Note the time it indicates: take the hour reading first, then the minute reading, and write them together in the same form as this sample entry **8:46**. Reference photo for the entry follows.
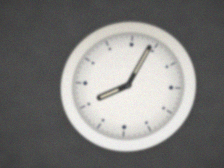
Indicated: **8:04**
